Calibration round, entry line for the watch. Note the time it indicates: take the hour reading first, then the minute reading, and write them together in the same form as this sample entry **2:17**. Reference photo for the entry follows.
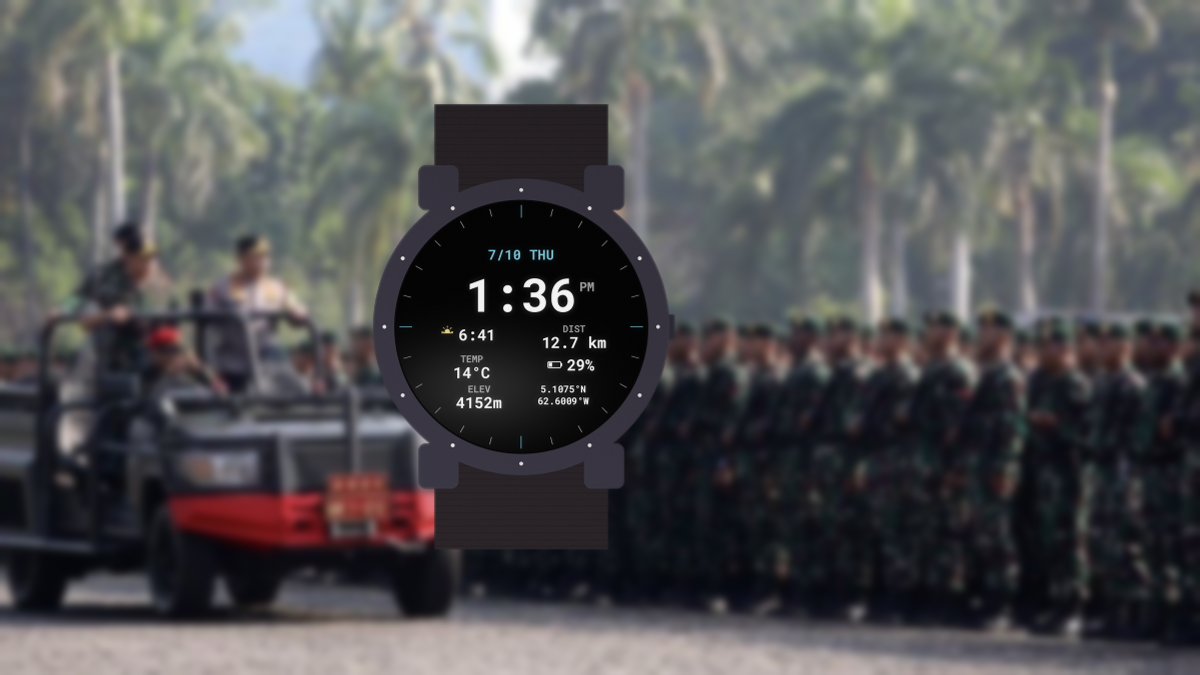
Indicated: **1:36**
